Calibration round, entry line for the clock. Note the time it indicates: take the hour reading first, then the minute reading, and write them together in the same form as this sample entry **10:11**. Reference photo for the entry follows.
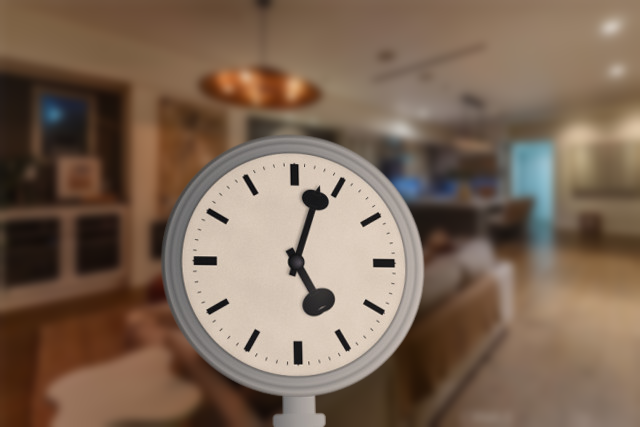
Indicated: **5:03**
